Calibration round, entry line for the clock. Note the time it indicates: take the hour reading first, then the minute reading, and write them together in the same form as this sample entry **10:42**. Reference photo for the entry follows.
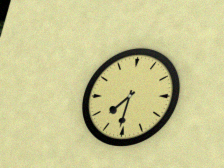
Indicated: **7:31**
